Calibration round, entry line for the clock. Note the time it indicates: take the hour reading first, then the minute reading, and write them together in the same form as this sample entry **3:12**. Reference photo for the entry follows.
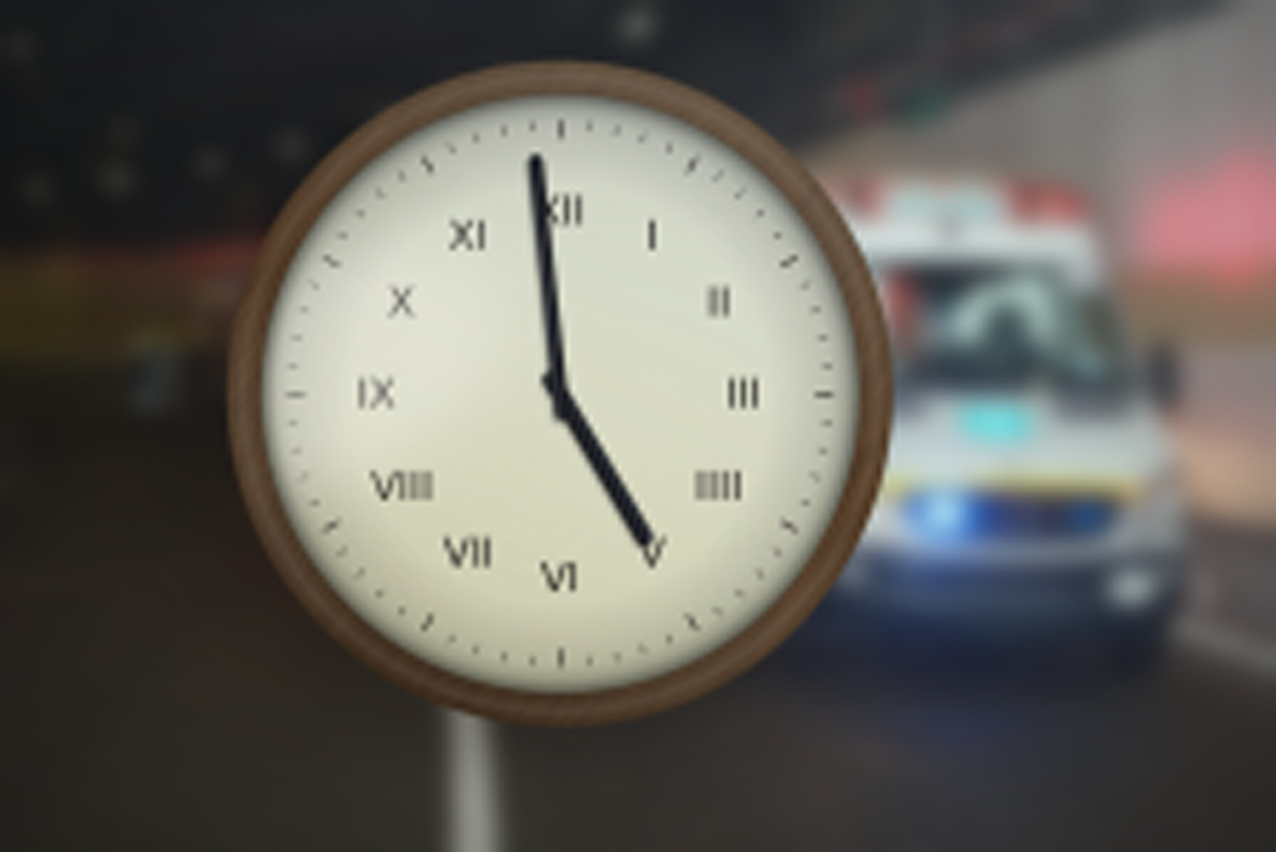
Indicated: **4:59**
